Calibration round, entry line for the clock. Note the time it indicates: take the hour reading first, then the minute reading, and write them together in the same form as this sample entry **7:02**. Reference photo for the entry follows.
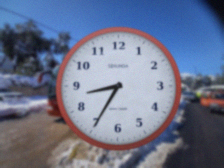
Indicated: **8:35**
